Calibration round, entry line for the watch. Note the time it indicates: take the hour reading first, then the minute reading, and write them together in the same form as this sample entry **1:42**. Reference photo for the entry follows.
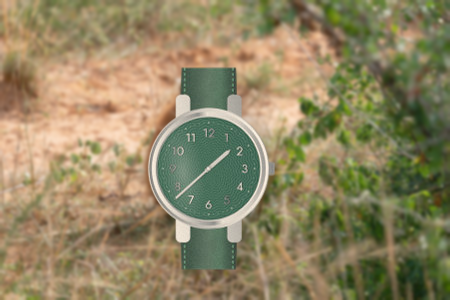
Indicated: **1:38**
